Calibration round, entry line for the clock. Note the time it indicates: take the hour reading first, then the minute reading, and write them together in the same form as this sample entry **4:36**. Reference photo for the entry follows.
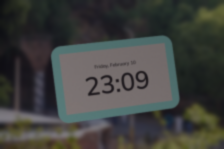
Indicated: **23:09**
